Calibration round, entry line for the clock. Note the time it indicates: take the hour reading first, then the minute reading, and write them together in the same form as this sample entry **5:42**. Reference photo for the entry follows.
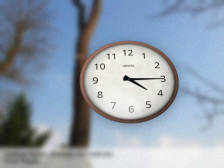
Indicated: **4:15**
